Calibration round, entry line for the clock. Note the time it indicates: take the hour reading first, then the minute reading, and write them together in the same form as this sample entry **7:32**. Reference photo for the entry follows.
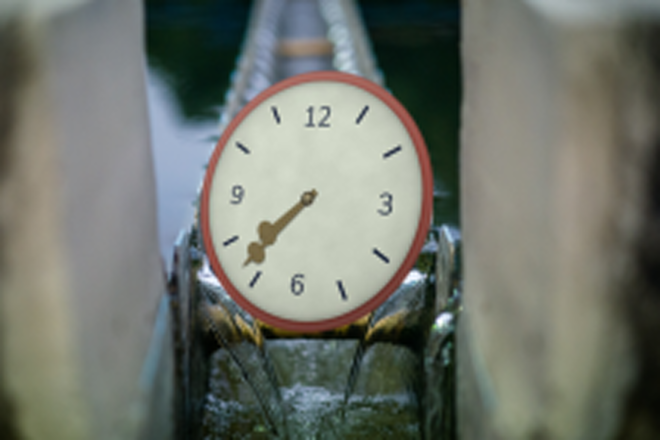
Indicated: **7:37**
